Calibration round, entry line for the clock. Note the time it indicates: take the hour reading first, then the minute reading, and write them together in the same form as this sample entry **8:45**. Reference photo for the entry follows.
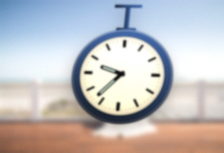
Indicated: **9:37**
